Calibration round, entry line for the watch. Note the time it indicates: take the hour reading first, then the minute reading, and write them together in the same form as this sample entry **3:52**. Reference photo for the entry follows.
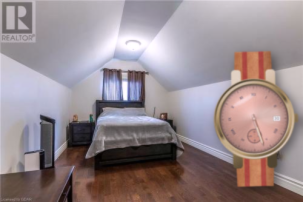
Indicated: **5:27**
